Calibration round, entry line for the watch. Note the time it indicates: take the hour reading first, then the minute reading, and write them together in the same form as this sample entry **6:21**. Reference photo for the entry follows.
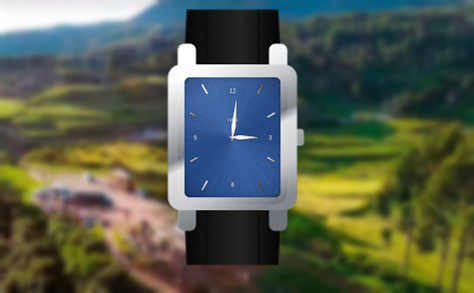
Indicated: **3:01**
